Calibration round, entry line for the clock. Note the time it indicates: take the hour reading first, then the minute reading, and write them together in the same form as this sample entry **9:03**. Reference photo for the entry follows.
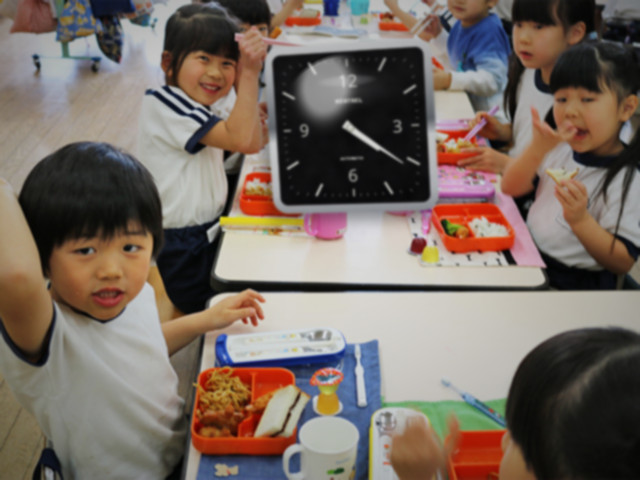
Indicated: **4:21**
